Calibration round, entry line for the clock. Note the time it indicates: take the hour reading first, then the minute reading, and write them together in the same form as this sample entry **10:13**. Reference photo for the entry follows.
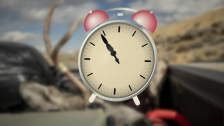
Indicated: **10:54**
